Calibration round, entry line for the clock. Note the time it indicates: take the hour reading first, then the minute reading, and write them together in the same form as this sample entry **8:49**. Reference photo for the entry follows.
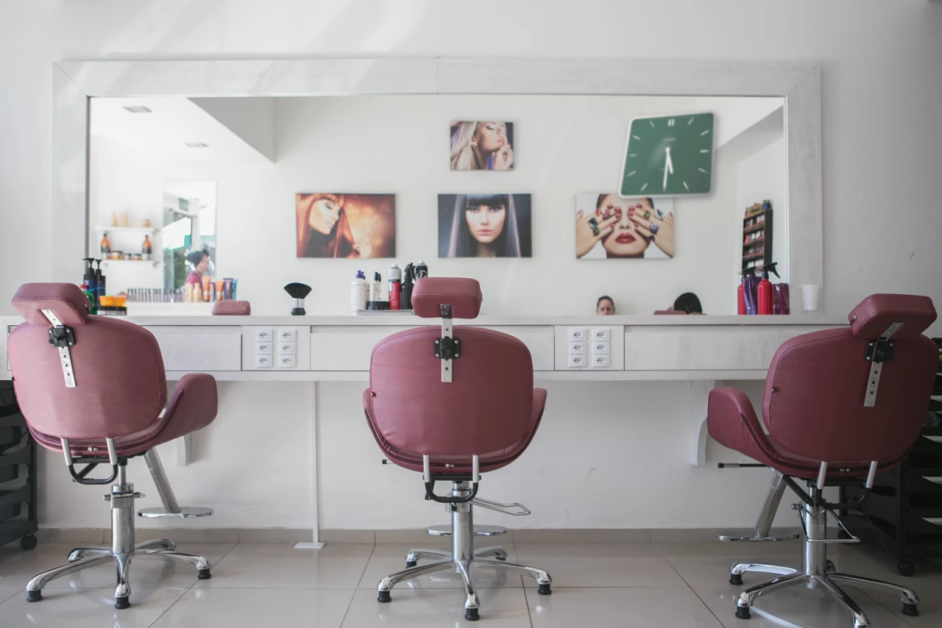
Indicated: **5:30**
